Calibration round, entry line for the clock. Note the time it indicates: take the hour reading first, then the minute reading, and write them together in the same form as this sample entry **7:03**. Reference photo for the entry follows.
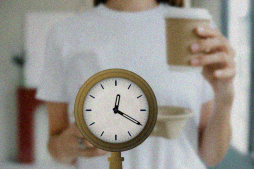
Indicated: **12:20**
